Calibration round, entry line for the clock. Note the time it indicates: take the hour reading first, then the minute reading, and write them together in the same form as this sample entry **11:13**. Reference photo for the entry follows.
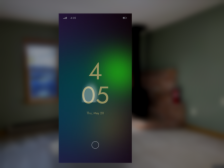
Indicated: **4:05**
